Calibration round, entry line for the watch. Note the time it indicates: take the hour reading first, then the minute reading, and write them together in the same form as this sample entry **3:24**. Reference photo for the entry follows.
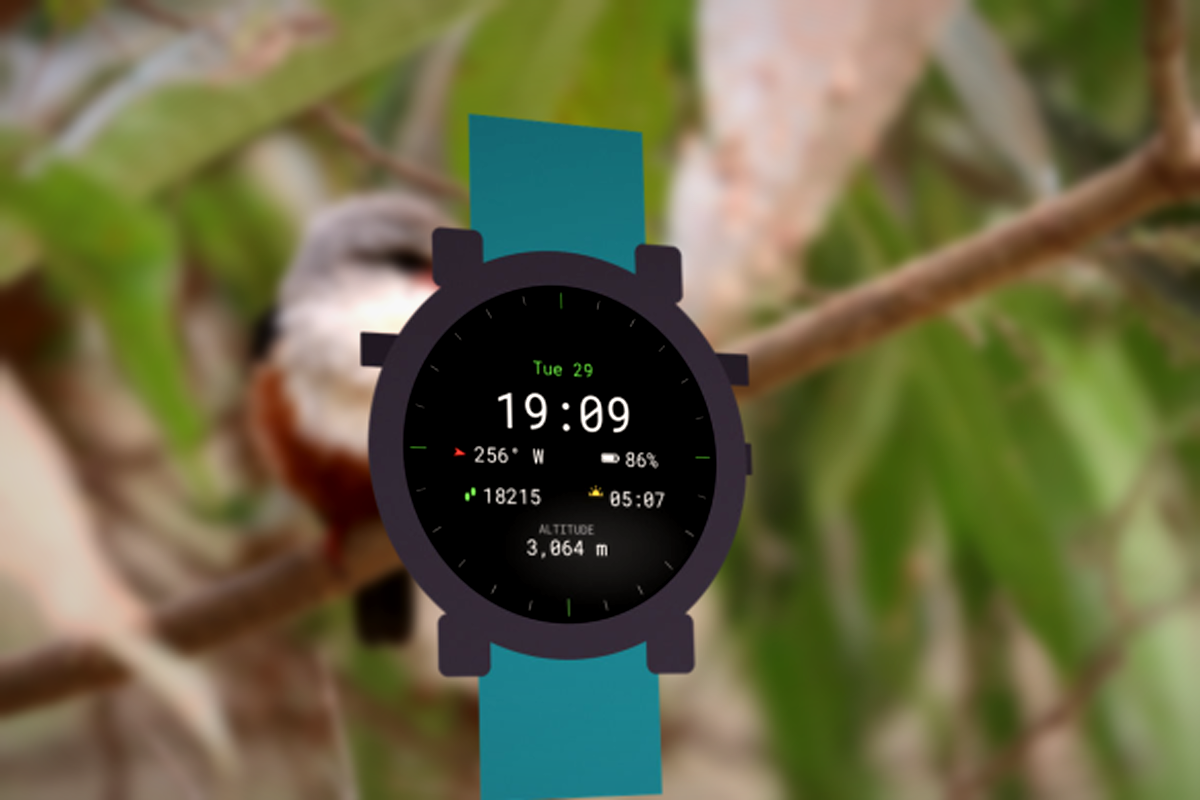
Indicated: **19:09**
